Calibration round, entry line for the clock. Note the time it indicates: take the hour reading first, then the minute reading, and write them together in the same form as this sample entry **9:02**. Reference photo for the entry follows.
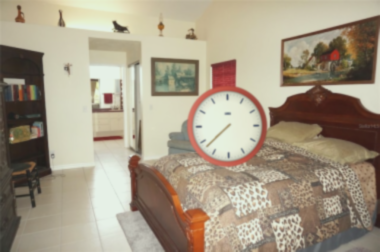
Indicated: **7:38**
